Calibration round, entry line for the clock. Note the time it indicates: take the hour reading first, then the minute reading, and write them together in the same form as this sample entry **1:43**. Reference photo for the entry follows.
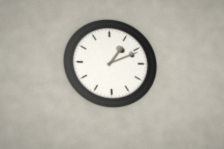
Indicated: **1:11**
